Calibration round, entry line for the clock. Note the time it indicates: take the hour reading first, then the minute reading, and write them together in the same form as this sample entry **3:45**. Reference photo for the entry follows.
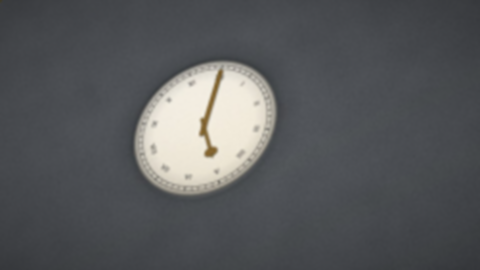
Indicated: **5:00**
